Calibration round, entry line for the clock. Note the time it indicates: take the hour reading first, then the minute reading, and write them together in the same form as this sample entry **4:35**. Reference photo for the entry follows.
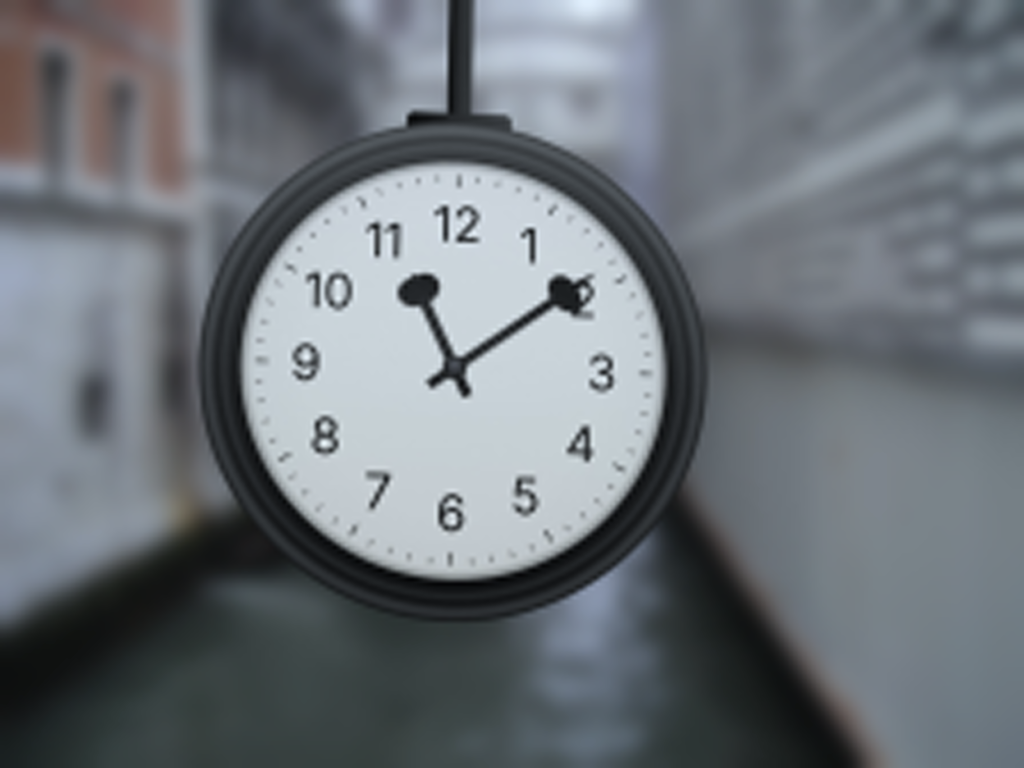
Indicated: **11:09**
